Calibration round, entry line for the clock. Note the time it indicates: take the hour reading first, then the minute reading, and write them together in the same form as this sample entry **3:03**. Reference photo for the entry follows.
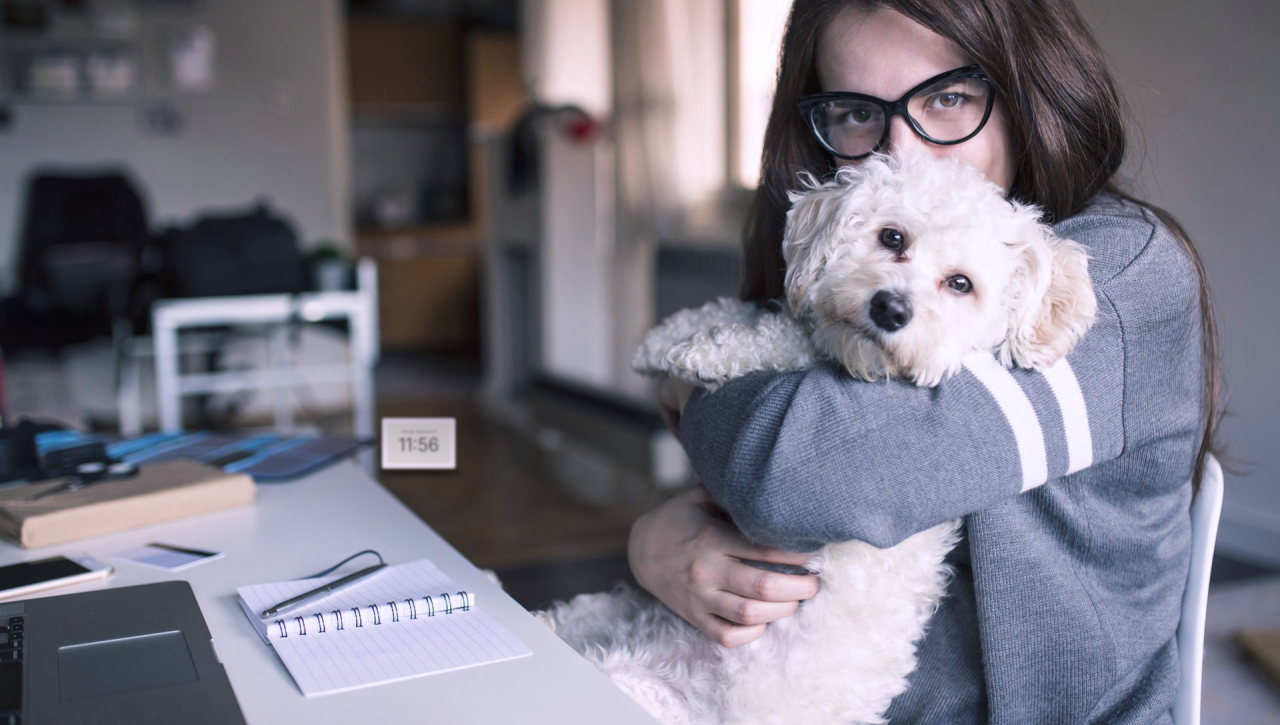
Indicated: **11:56**
